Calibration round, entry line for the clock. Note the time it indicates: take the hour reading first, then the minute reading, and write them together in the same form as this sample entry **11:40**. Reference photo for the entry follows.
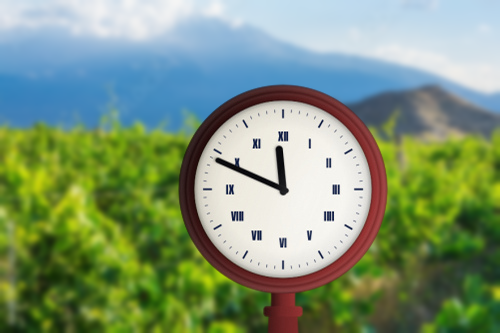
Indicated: **11:49**
